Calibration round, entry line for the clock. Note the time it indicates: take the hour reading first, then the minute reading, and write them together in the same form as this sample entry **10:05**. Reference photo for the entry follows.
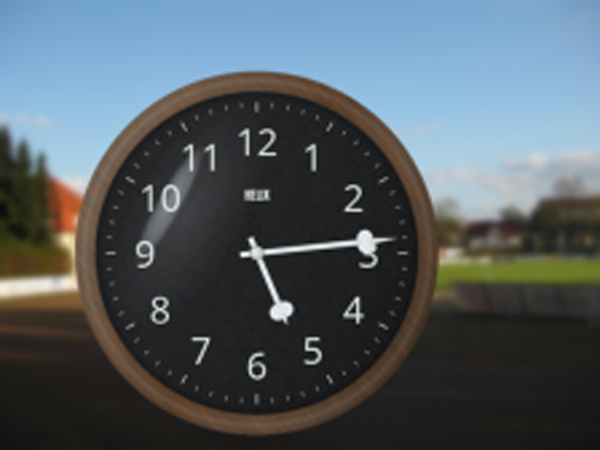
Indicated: **5:14**
